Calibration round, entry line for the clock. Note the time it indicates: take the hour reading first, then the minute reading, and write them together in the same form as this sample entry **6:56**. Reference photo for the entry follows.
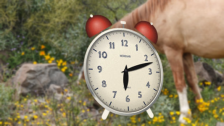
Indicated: **6:12**
